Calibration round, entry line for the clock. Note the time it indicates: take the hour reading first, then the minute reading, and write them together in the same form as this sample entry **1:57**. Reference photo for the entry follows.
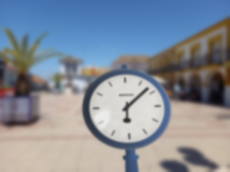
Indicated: **6:08**
